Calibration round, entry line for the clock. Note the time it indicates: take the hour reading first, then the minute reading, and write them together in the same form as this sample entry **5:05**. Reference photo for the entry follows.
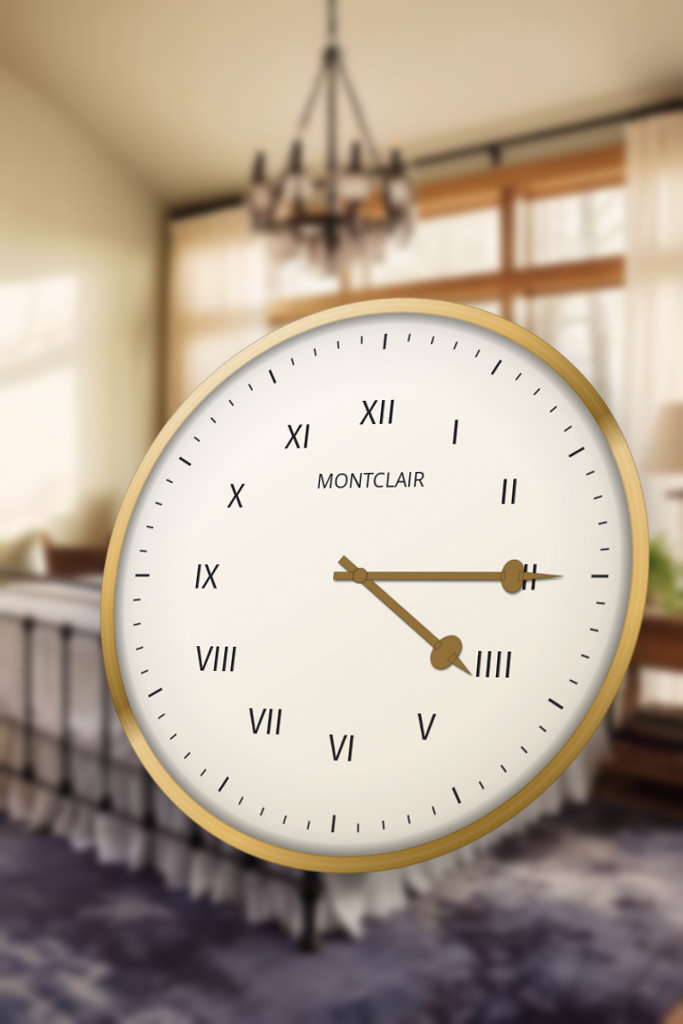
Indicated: **4:15**
